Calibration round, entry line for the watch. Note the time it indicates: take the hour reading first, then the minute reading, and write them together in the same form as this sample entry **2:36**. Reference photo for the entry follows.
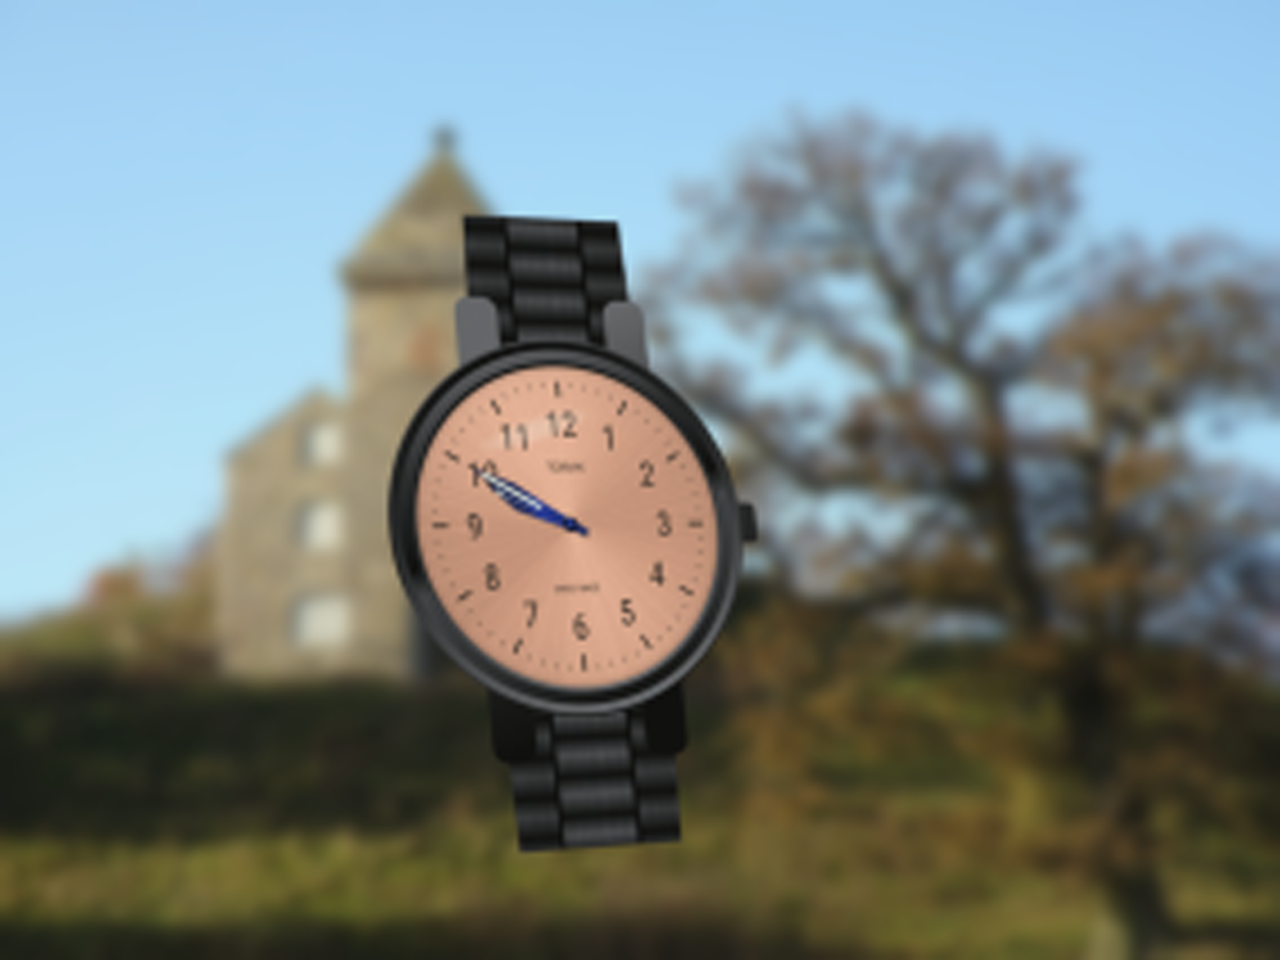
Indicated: **9:50**
